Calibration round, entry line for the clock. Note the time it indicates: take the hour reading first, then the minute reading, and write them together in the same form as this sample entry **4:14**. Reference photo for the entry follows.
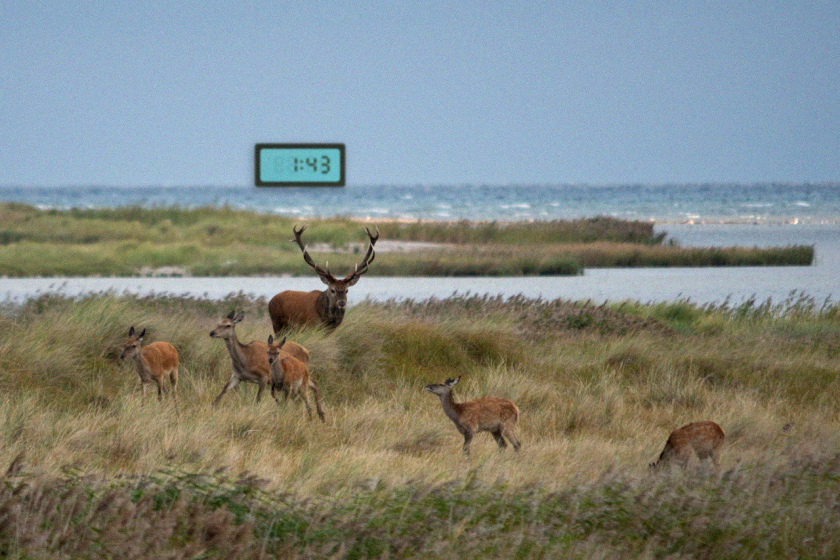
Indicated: **1:43**
